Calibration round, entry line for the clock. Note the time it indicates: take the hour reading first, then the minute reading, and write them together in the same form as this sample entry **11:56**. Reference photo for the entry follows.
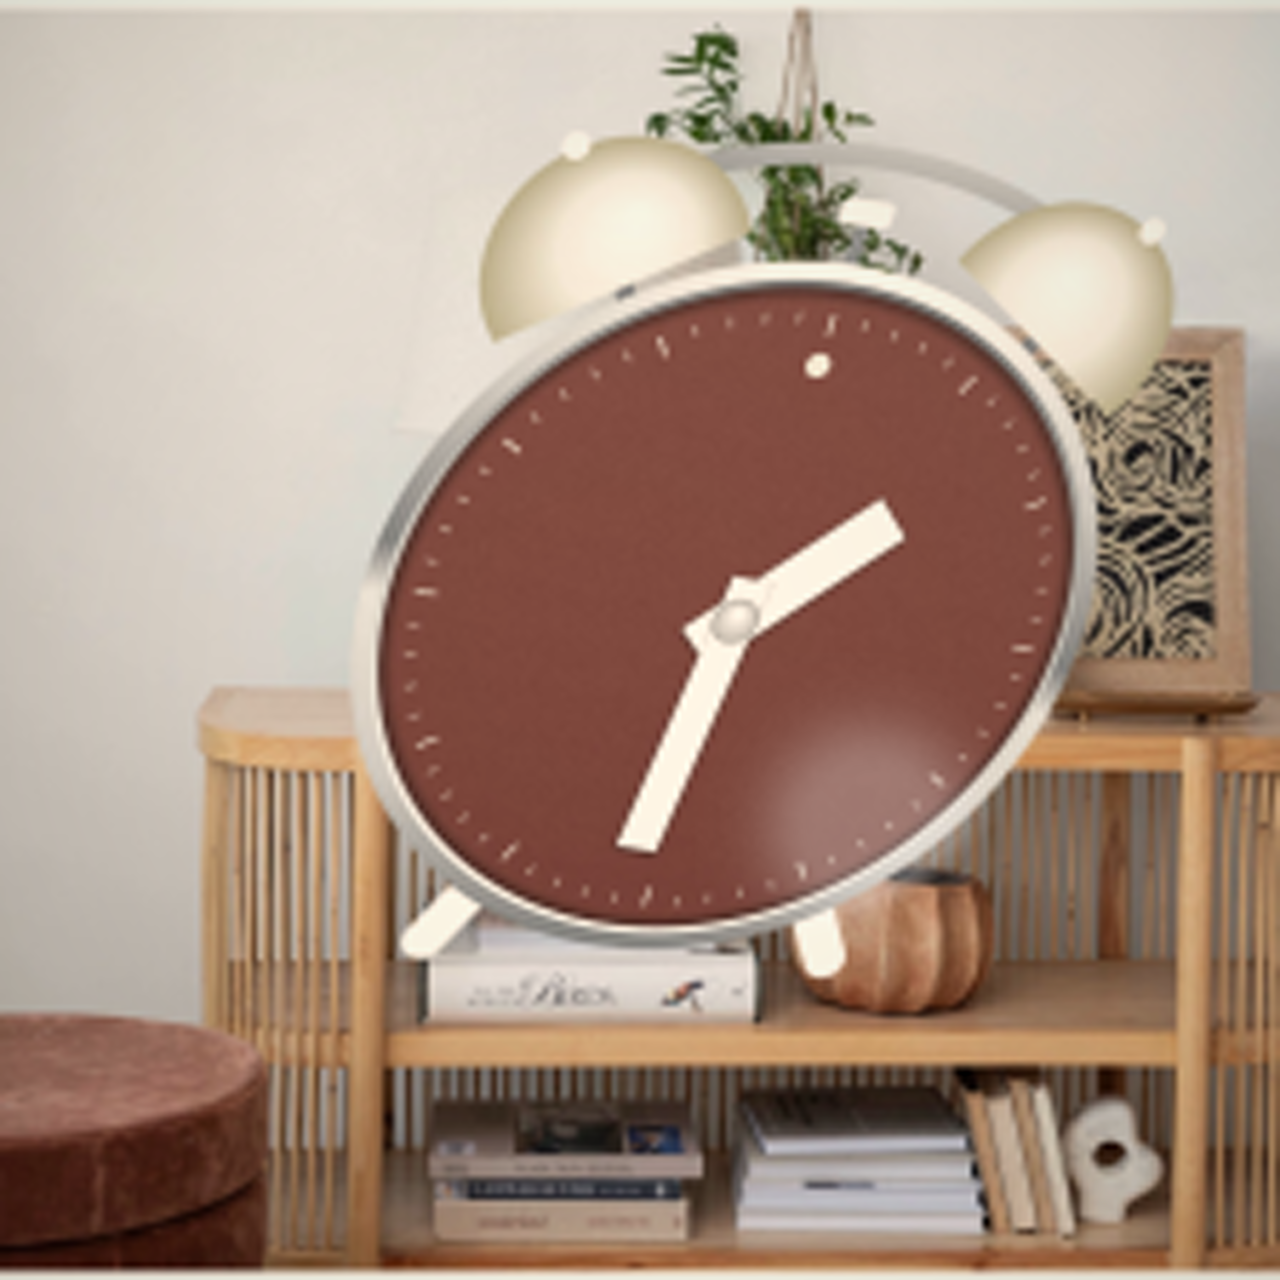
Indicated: **1:31**
